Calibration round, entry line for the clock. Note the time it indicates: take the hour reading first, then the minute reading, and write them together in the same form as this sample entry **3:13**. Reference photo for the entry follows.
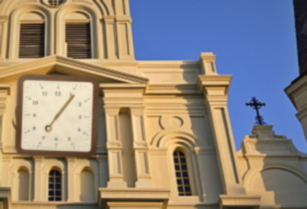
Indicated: **7:06**
